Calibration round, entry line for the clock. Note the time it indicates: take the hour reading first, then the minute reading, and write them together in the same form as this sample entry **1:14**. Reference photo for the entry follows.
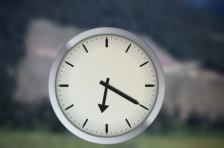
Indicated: **6:20**
